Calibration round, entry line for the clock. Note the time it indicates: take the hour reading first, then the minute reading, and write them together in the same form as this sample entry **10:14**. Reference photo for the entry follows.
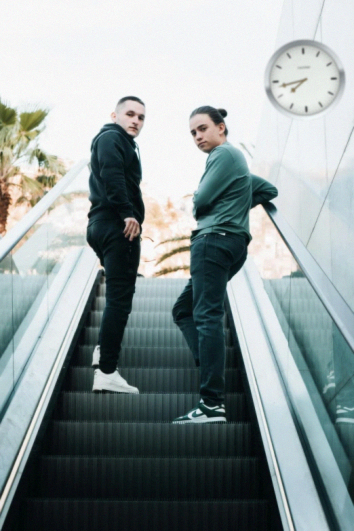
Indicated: **7:43**
